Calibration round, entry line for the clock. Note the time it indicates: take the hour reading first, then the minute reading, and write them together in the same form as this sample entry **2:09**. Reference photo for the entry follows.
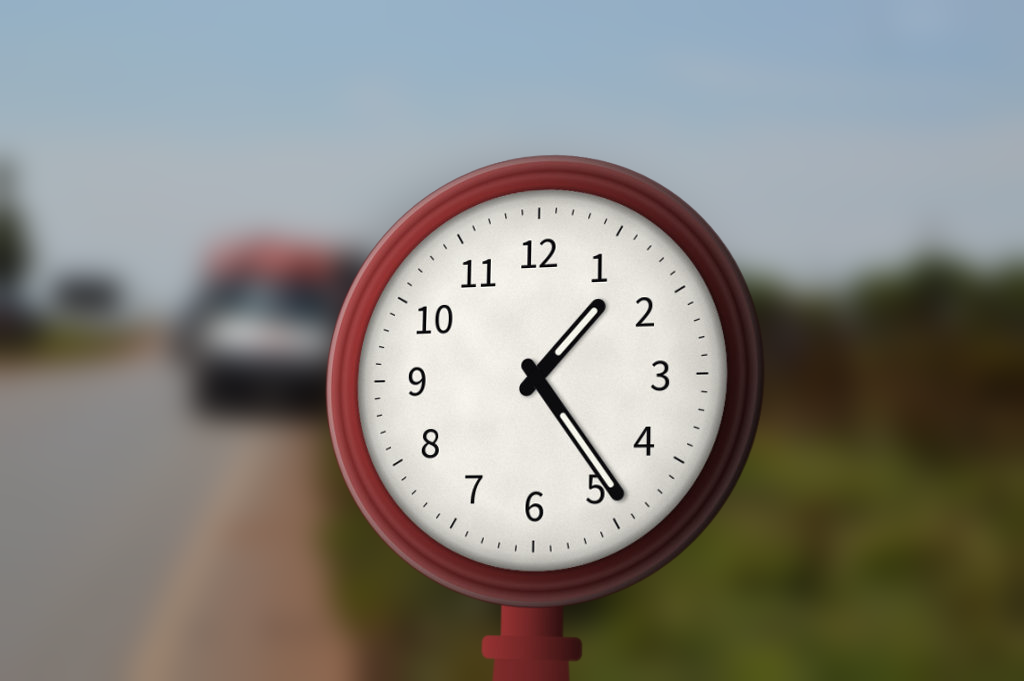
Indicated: **1:24**
